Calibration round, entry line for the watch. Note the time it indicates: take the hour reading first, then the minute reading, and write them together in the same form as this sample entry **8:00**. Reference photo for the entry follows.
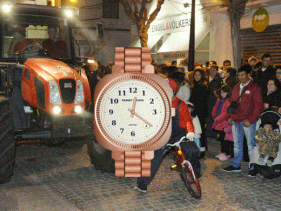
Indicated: **12:21**
